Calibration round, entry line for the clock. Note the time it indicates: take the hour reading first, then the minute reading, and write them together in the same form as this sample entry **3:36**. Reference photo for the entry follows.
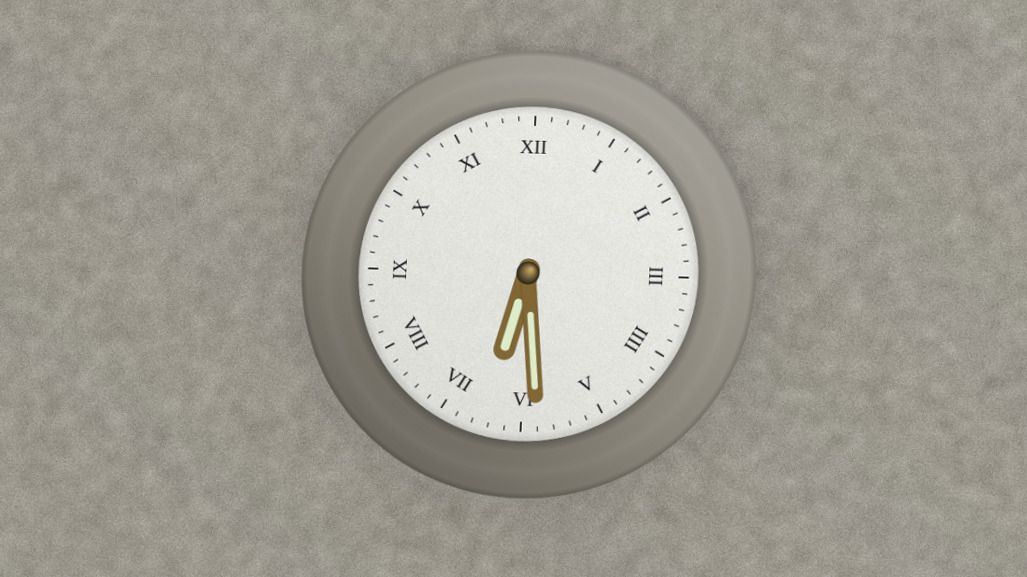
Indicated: **6:29**
